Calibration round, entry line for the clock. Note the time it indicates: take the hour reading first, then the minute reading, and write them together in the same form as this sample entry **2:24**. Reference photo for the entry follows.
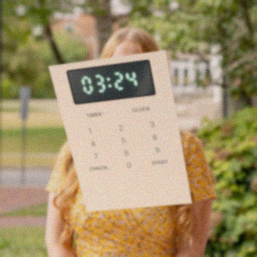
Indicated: **3:24**
